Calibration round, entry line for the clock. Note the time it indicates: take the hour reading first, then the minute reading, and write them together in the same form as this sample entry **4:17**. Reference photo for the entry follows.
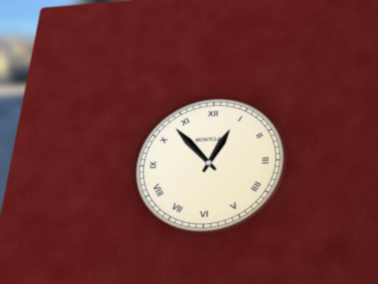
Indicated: **12:53**
